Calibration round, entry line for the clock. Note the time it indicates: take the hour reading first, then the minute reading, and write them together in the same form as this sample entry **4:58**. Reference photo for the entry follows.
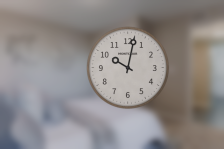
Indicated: **10:02**
